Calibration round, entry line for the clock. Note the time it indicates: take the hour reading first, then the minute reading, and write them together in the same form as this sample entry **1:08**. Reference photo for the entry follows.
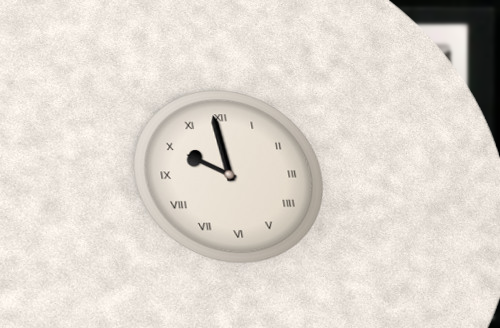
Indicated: **9:59**
